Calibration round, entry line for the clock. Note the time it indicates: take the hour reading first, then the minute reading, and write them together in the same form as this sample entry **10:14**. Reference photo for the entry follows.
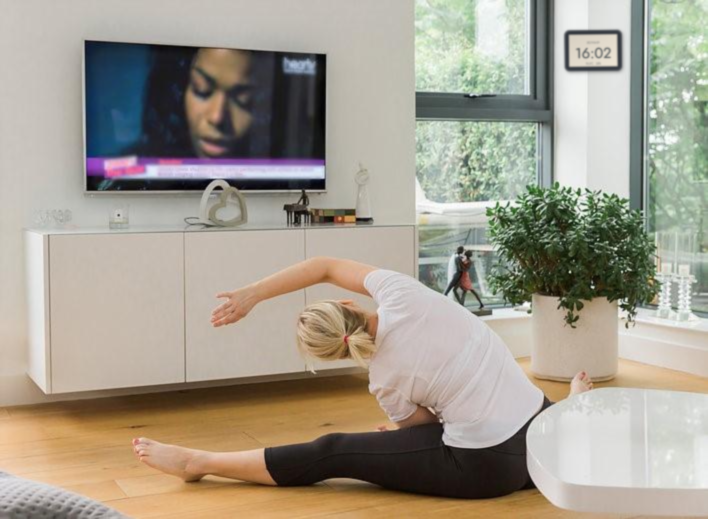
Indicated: **16:02**
